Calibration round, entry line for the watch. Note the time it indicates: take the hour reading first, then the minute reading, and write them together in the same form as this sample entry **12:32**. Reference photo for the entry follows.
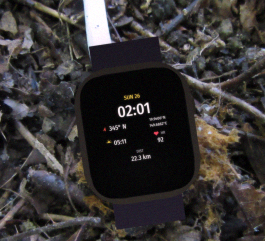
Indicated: **2:01**
